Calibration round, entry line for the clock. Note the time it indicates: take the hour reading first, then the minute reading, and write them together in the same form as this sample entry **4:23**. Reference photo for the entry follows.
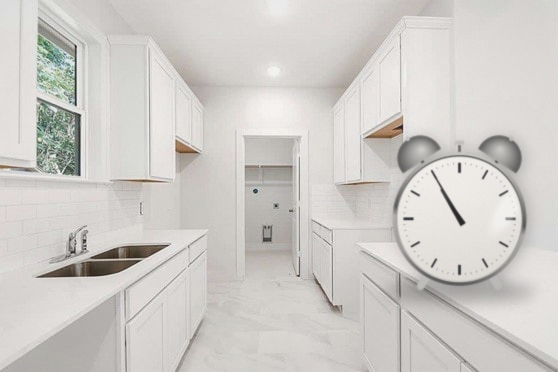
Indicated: **10:55**
